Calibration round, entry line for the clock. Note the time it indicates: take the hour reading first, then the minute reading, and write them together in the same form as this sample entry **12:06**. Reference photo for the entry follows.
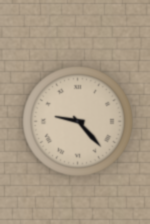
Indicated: **9:23**
